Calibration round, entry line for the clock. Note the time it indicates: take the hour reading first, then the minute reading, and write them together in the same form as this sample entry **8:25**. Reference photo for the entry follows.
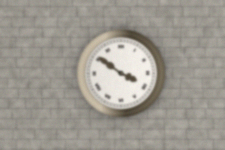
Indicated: **3:51**
